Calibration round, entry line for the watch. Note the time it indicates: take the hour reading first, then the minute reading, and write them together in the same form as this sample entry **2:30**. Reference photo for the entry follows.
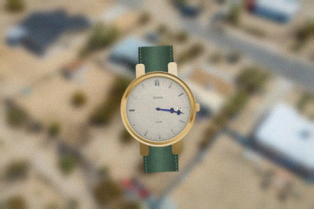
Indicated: **3:17**
